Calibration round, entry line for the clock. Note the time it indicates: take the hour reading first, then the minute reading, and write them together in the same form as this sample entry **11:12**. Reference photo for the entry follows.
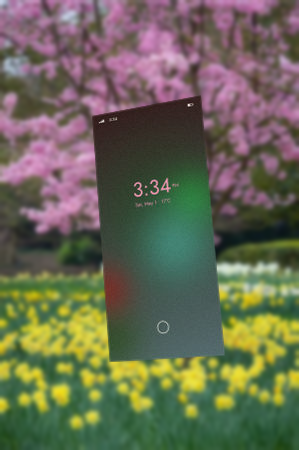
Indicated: **3:34**
